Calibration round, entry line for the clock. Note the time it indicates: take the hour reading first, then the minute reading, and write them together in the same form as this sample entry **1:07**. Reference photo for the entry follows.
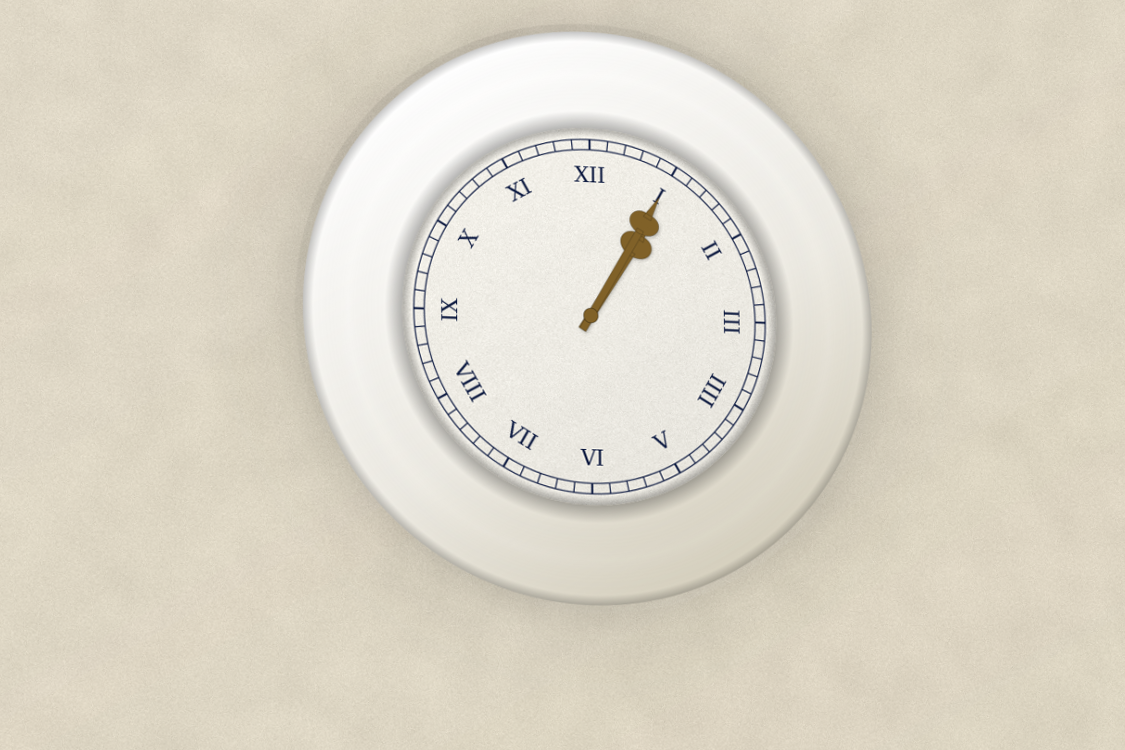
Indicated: **1:05**
